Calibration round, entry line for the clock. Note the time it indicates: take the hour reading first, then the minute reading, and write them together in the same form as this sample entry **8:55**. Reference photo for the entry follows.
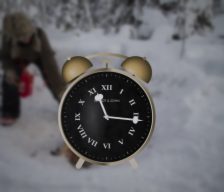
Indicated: **11:16**
